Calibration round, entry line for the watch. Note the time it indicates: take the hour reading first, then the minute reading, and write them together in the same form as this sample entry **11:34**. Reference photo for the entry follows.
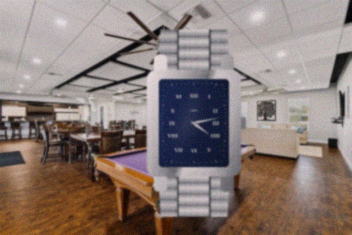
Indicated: **4:13**
